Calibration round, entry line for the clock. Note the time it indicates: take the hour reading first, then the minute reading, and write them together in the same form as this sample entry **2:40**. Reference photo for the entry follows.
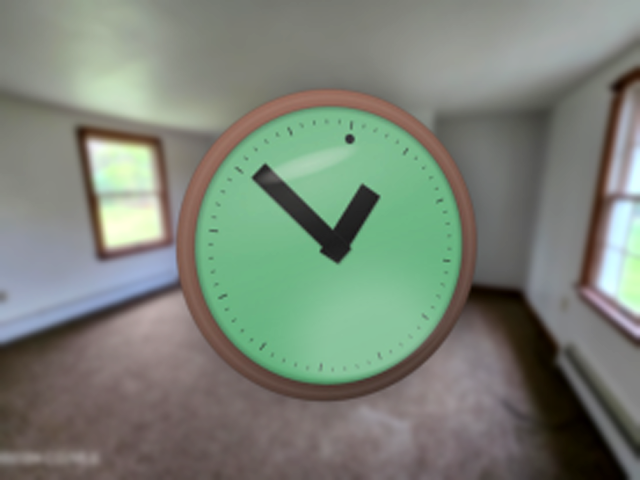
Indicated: **12:51**
